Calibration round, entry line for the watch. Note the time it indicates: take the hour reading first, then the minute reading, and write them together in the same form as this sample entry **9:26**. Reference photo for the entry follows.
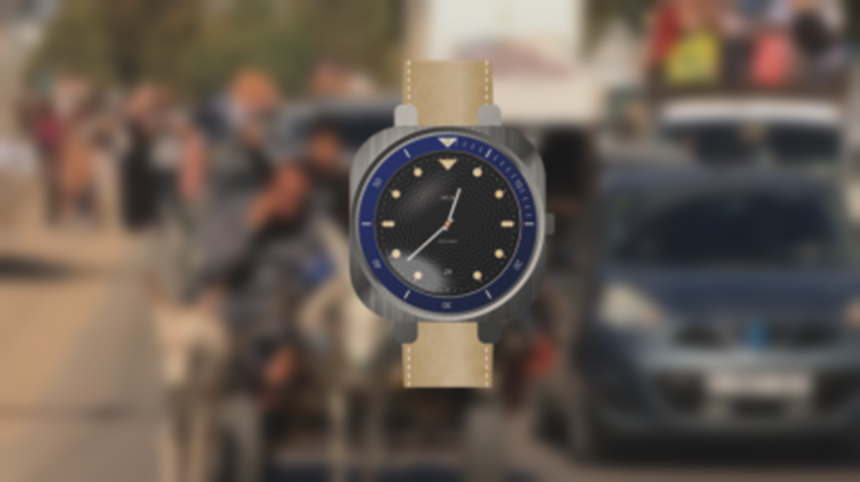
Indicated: **12:38**
